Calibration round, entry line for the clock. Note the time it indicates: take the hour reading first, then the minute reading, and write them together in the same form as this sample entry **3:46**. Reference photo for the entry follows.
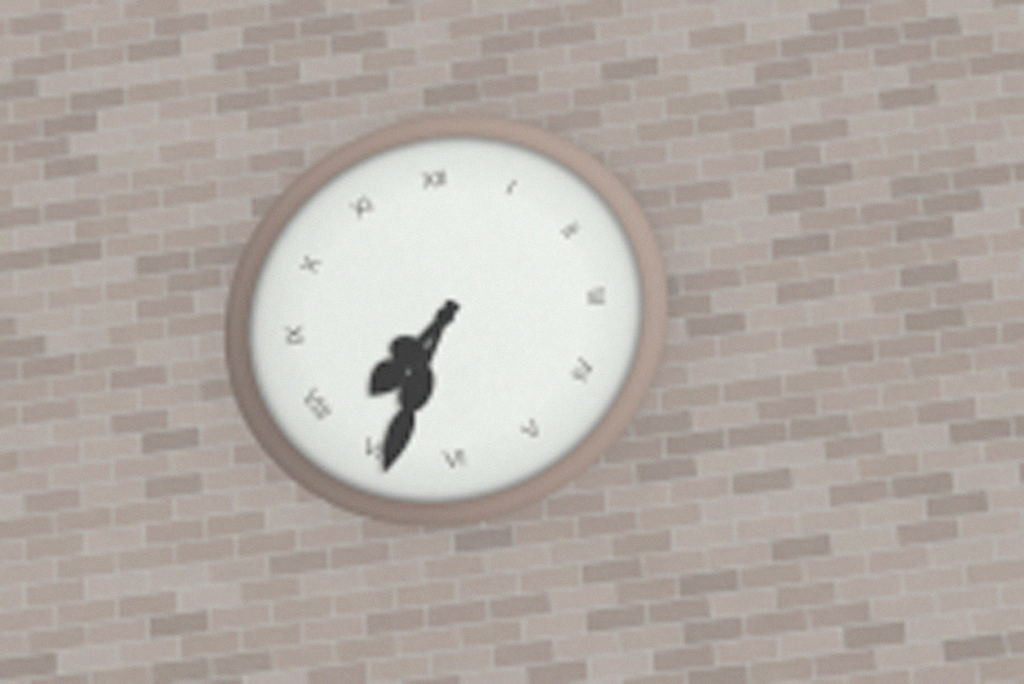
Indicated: **7:34**
